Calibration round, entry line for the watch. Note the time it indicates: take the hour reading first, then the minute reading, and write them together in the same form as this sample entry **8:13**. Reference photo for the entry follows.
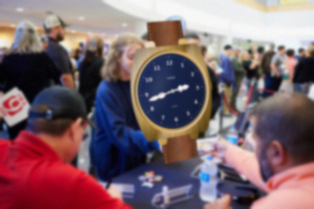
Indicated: **2:43**
